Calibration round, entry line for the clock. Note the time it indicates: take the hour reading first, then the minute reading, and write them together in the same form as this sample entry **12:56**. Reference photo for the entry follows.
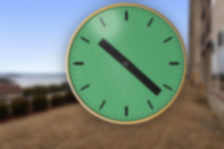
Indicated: **10:22**
